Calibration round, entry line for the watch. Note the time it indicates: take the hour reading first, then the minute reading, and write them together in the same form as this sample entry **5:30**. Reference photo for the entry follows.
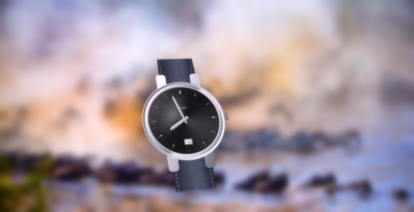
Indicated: **7:57**
